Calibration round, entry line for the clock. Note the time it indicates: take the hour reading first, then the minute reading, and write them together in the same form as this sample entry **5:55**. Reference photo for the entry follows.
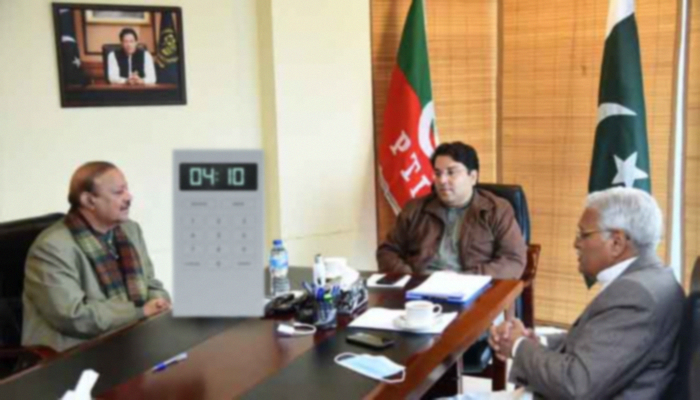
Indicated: **4:10**
